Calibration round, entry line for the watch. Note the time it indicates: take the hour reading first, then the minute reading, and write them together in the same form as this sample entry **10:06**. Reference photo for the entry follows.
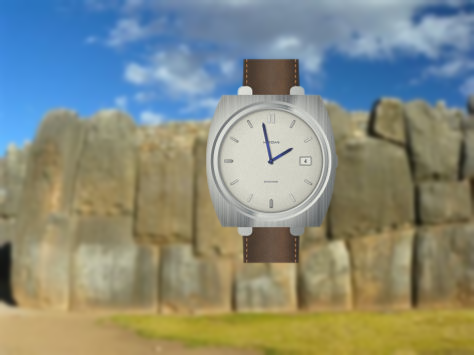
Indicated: **1:58**
